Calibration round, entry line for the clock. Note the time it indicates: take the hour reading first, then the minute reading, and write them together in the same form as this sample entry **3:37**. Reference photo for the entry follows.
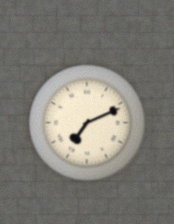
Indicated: **7:11**
